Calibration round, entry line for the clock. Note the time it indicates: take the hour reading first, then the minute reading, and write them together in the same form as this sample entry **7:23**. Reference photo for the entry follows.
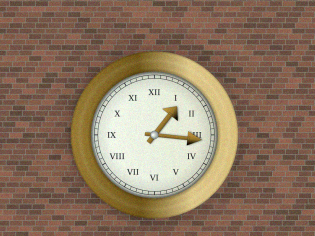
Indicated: **1:16**
